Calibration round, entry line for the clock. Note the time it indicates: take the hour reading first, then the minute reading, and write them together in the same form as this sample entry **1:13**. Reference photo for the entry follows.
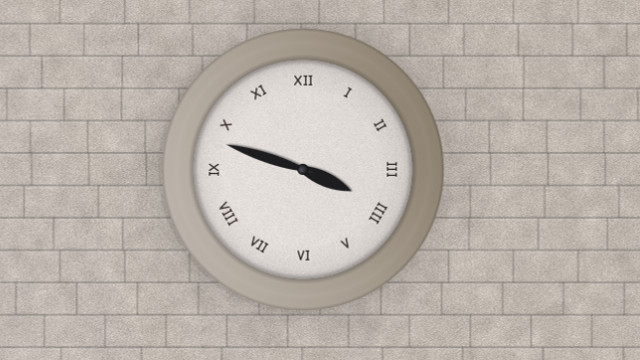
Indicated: **3:48**
